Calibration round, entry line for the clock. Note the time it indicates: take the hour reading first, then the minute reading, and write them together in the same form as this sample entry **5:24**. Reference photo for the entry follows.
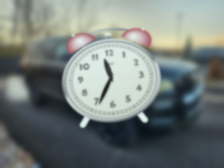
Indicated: **11:34**
